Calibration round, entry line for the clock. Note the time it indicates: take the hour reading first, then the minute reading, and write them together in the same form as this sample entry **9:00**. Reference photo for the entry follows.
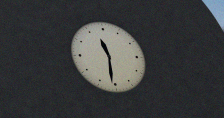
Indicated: **11:31**
